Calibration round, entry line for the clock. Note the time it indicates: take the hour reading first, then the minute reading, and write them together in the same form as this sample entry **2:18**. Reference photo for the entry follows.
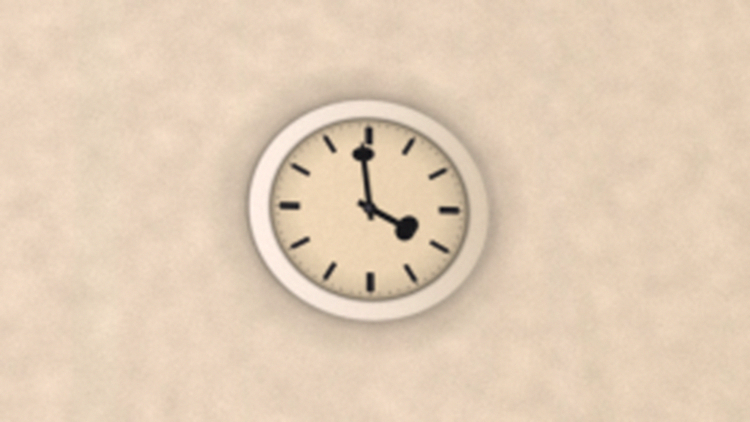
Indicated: **3:59**
